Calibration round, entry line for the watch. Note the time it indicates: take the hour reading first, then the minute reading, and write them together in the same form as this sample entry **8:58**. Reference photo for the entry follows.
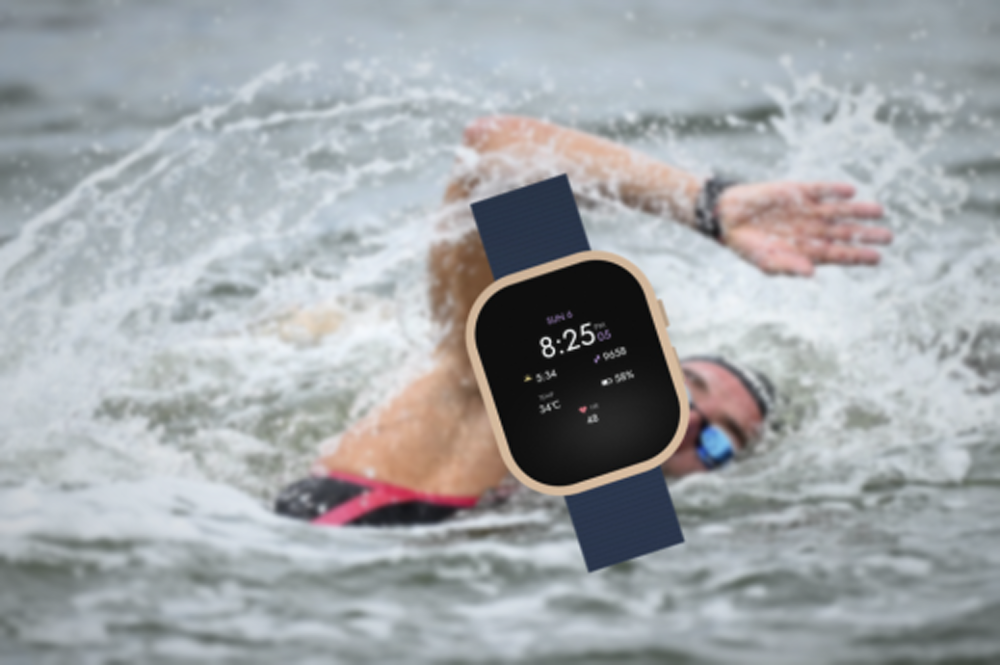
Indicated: **8:25**
